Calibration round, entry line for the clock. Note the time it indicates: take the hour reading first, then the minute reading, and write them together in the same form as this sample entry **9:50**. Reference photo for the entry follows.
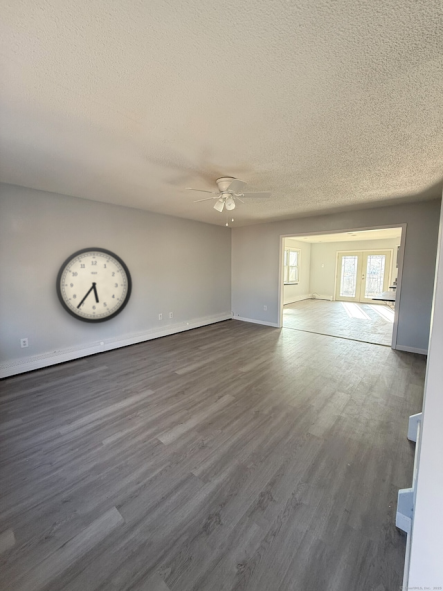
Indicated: **5:36**
